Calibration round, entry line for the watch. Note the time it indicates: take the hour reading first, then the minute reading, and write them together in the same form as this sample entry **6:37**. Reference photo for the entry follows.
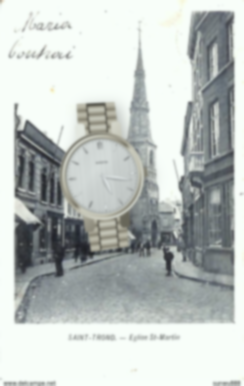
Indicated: **5:17**
